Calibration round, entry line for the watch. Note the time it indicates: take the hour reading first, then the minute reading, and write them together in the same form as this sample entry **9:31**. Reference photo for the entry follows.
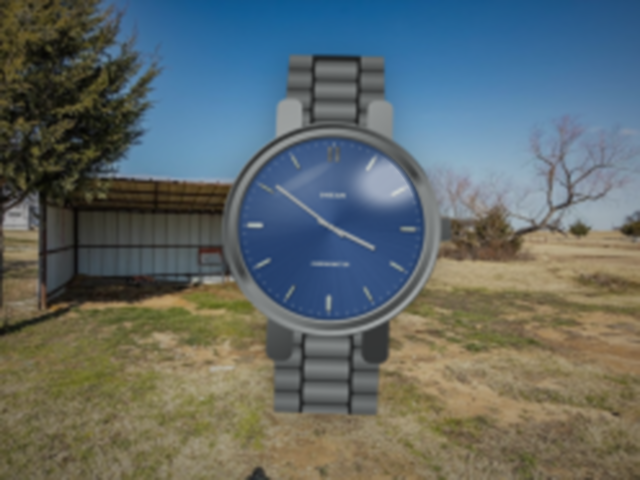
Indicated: **3:51**
